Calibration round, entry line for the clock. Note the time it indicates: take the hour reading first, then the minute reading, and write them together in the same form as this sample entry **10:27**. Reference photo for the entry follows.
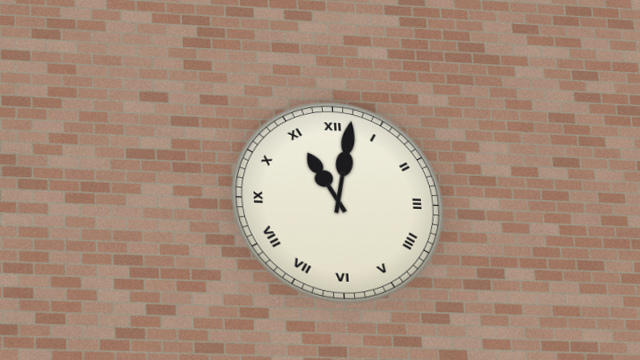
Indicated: **11:02**
